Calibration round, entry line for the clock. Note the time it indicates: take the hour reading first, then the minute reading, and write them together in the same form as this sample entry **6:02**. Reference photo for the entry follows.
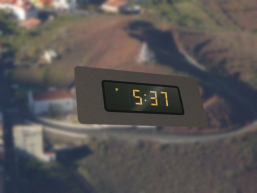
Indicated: **5:37**
